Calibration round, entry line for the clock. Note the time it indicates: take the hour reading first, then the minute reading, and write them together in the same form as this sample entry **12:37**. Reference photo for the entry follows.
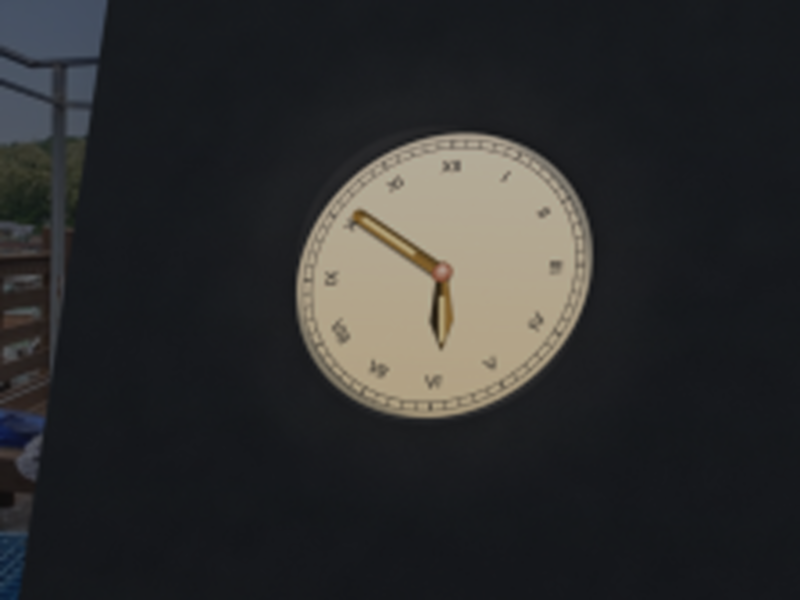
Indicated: **5:51**
